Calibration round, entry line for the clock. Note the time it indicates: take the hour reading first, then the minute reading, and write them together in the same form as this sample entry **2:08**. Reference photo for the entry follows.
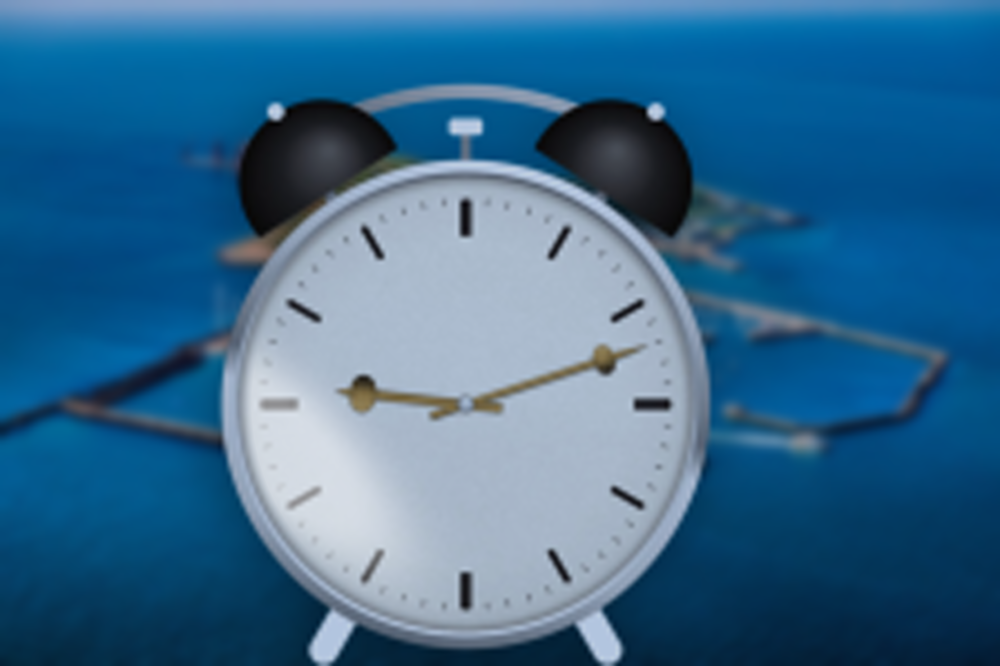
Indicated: **9:12**
